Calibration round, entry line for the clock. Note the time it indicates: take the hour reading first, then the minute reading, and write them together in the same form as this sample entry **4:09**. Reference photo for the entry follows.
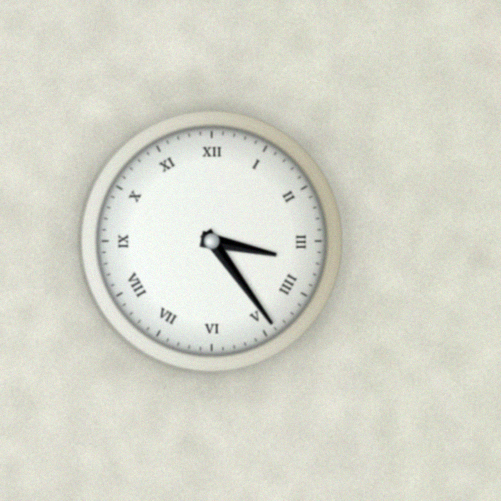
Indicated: **3:24**
